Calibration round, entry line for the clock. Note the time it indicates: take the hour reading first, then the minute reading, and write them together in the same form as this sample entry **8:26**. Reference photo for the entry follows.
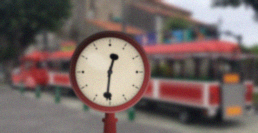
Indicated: **12:31**
